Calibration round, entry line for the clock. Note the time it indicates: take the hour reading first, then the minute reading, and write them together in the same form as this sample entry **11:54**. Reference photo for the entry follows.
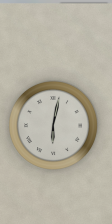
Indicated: **6:02**
